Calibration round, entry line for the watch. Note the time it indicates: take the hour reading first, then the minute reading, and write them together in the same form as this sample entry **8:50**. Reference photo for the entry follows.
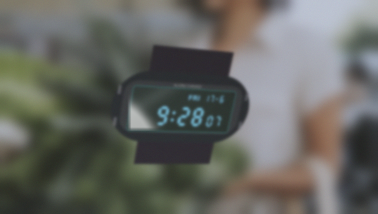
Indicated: **9:28**
